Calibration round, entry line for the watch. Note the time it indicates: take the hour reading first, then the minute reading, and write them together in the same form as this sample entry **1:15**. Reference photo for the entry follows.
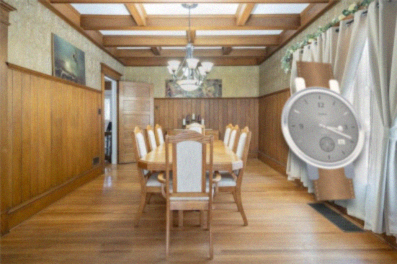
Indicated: **3:19**
